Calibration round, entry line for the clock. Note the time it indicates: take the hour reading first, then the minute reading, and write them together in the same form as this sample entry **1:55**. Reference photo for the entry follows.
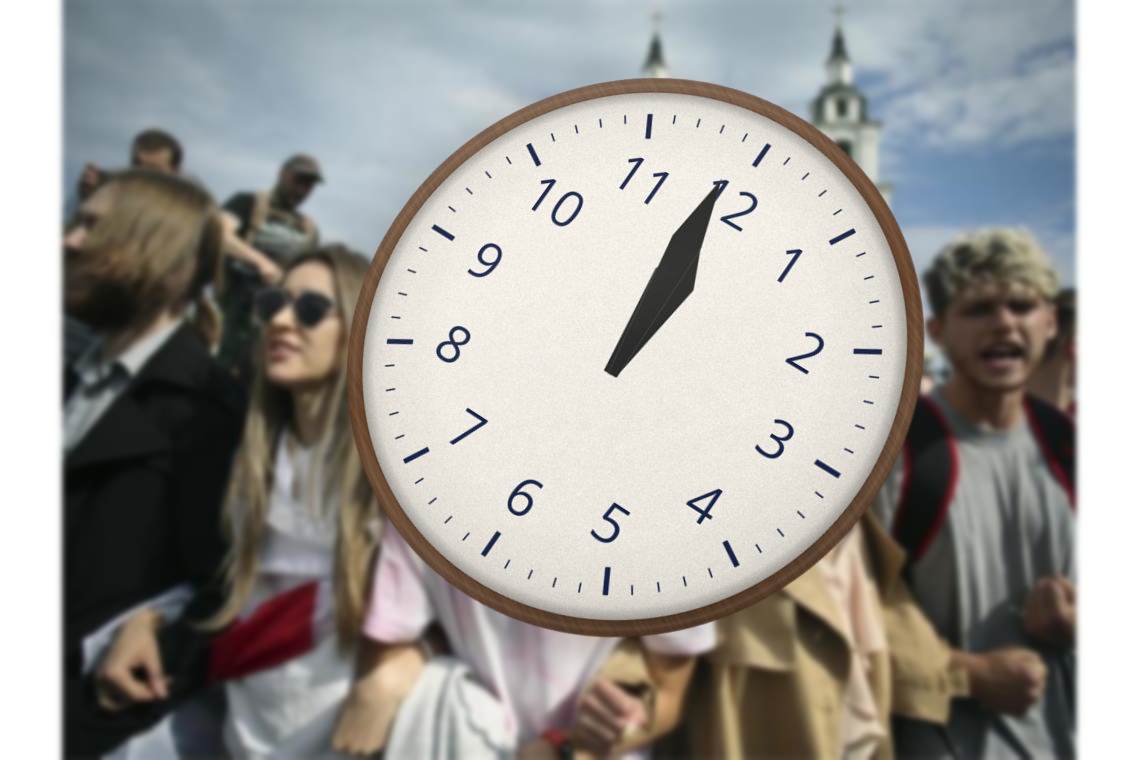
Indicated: **11:59**
